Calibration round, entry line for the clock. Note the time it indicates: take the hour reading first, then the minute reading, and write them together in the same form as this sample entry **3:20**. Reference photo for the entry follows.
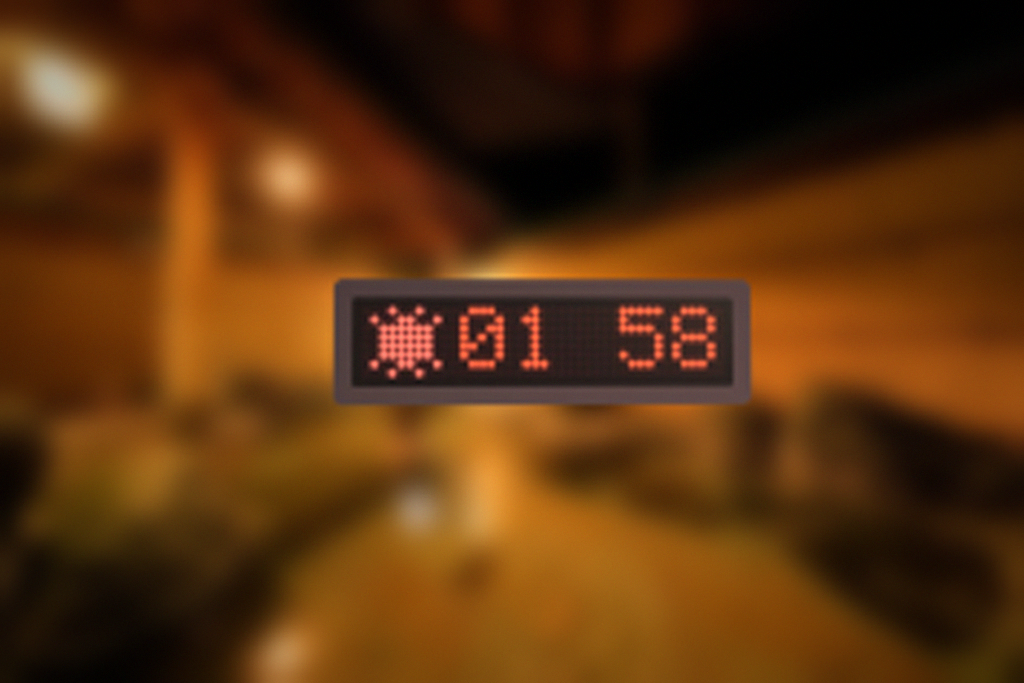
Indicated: **1:58**
